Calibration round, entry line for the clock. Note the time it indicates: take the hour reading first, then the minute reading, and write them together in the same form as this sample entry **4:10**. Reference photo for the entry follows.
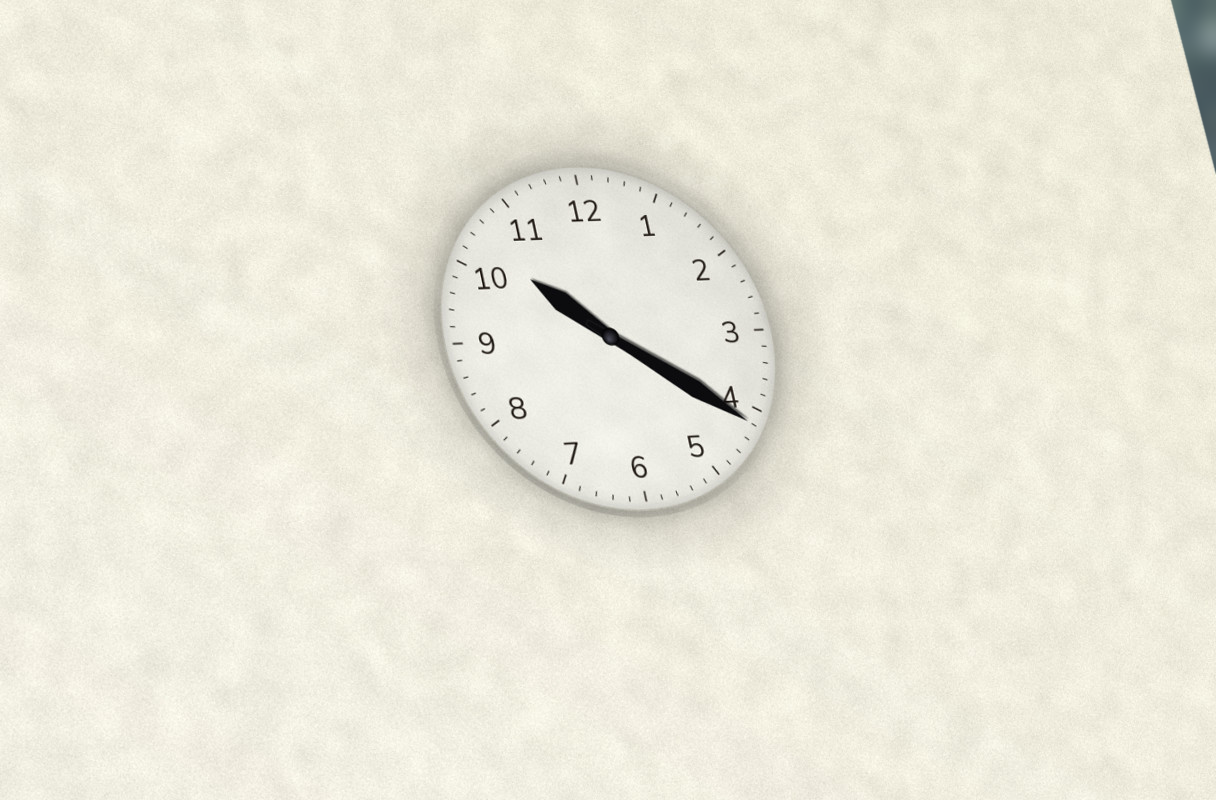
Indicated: **10:21**
